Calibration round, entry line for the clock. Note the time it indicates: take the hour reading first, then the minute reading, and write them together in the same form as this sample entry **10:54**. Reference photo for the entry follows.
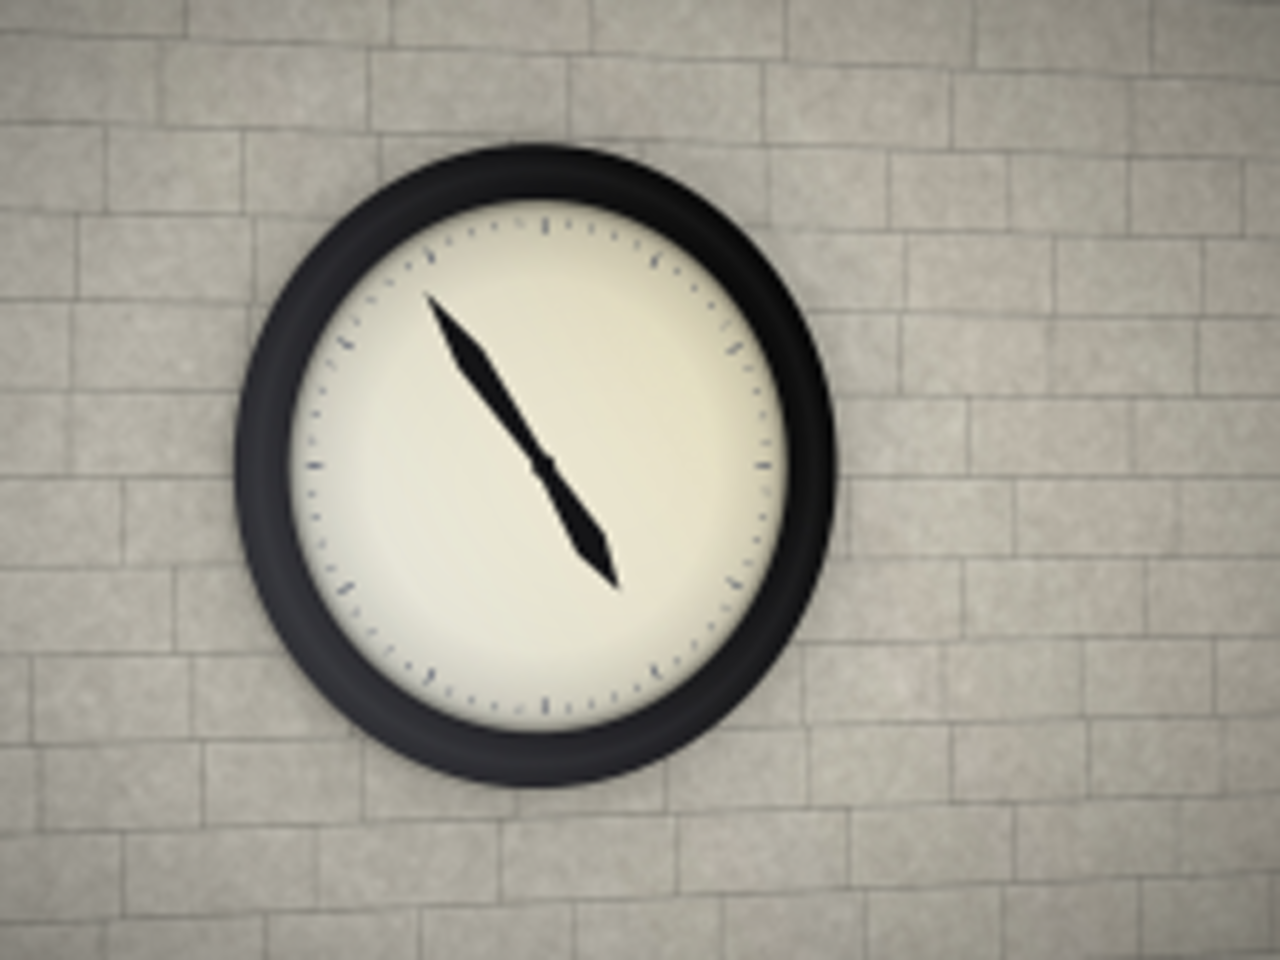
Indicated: **4:54**
